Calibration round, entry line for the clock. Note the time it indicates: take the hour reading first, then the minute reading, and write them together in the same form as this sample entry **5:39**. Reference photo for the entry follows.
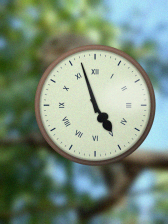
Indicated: **4:57**
